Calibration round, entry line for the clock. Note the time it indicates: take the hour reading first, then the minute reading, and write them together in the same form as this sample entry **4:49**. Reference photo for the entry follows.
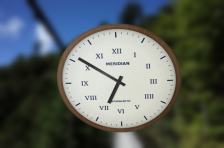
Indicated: **6:51**
